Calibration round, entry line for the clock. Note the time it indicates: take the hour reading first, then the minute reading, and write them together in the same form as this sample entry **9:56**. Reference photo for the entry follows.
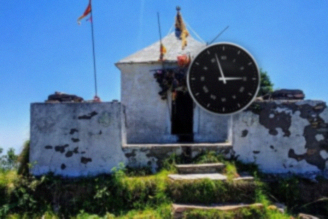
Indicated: **2:57**
